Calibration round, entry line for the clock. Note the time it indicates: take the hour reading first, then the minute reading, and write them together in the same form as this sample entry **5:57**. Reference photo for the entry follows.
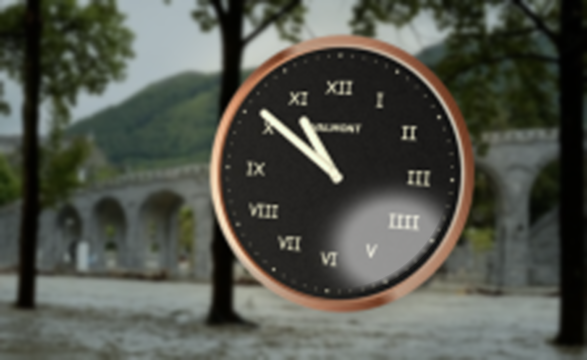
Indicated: **10:51**
